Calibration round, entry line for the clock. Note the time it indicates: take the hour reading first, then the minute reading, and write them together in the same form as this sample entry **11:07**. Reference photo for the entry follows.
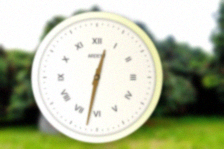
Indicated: **12:32**
